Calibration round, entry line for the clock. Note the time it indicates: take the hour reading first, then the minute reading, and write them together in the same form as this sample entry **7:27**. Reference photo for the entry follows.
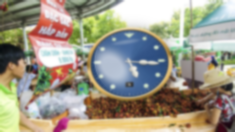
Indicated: **5:16**
